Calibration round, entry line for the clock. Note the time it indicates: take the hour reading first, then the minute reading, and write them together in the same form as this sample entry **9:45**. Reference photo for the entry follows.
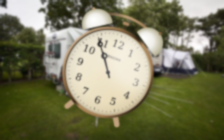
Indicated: **10:54**
